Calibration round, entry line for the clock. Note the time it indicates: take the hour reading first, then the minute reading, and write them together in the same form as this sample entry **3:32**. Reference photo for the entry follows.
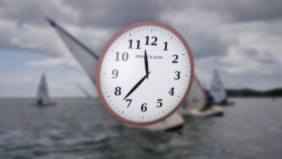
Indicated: **11:37**
